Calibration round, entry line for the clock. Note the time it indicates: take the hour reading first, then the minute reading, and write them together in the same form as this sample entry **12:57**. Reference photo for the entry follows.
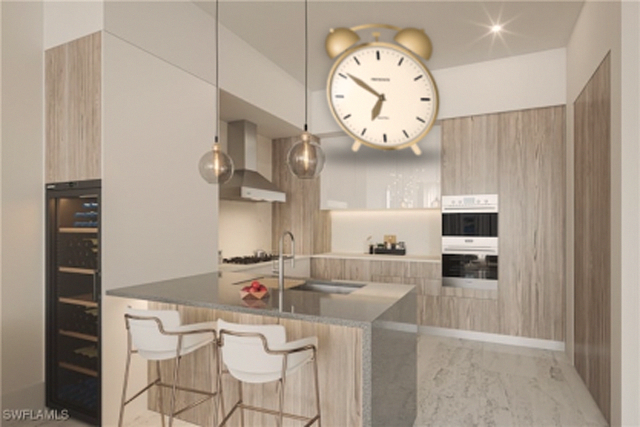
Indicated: **6:51**
